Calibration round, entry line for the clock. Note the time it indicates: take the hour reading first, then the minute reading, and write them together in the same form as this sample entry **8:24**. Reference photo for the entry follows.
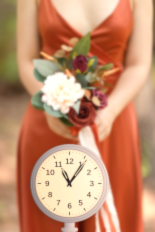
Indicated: **11:06**
